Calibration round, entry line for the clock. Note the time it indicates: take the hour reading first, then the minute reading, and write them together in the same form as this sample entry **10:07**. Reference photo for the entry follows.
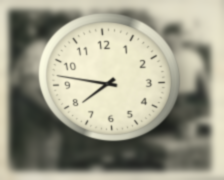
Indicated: **7:47**
